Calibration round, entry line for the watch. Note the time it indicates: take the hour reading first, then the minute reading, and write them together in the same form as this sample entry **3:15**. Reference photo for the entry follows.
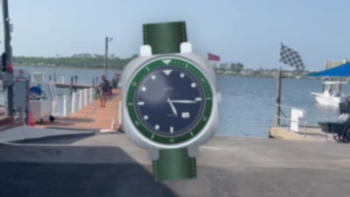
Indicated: **5:16**
